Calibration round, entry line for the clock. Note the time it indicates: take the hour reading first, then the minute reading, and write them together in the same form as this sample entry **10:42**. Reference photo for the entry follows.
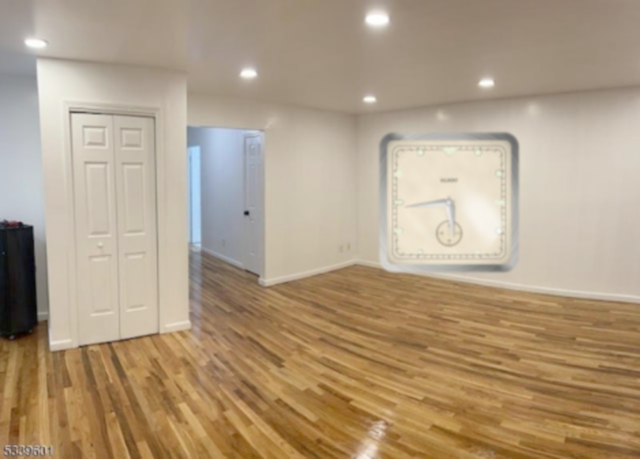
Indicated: **5:44**
